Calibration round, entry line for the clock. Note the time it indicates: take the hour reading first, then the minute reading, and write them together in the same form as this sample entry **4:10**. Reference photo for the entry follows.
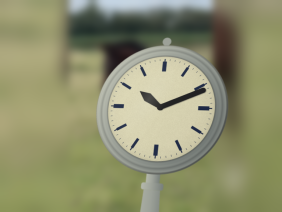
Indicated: **10:11**
